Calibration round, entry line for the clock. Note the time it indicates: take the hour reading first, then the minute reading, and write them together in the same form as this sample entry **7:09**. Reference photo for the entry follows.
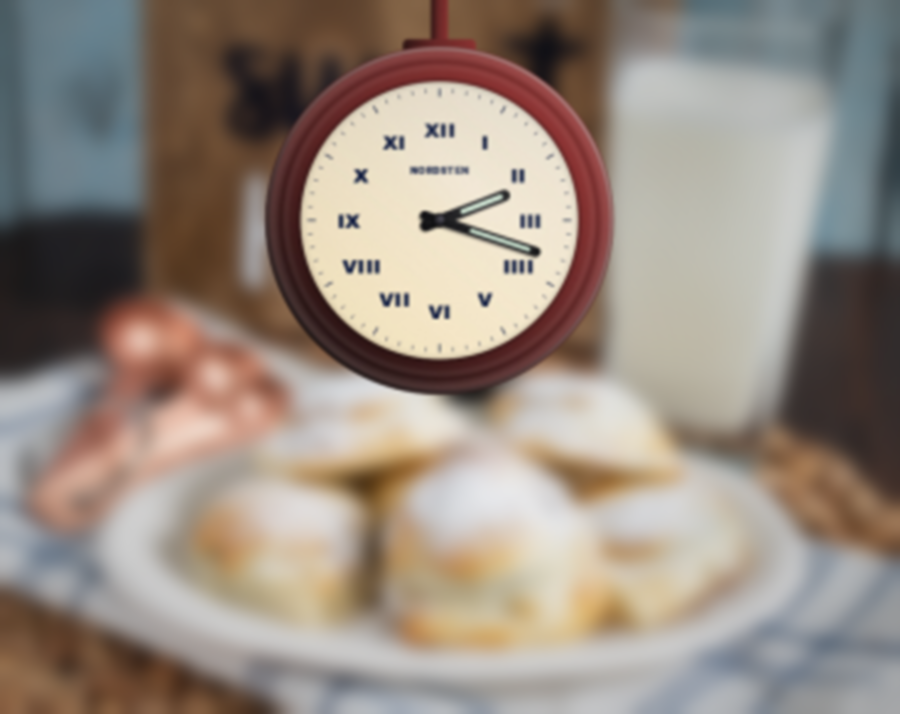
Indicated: **2:18**
